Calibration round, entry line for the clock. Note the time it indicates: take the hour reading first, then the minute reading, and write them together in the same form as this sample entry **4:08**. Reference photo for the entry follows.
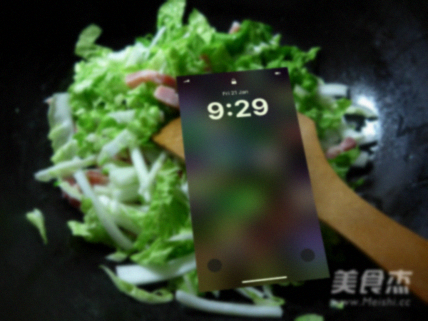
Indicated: **9:29**
